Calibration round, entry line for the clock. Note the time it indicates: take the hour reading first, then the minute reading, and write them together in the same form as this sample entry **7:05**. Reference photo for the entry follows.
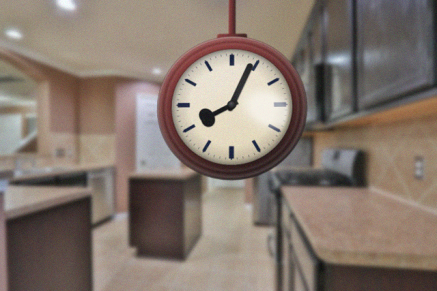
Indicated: **8:04**
